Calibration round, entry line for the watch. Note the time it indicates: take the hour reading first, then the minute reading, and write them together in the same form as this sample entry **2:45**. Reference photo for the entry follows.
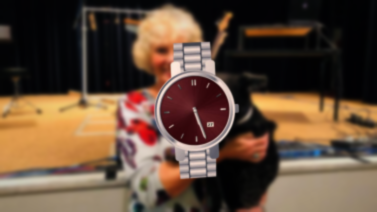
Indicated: **5:27**
